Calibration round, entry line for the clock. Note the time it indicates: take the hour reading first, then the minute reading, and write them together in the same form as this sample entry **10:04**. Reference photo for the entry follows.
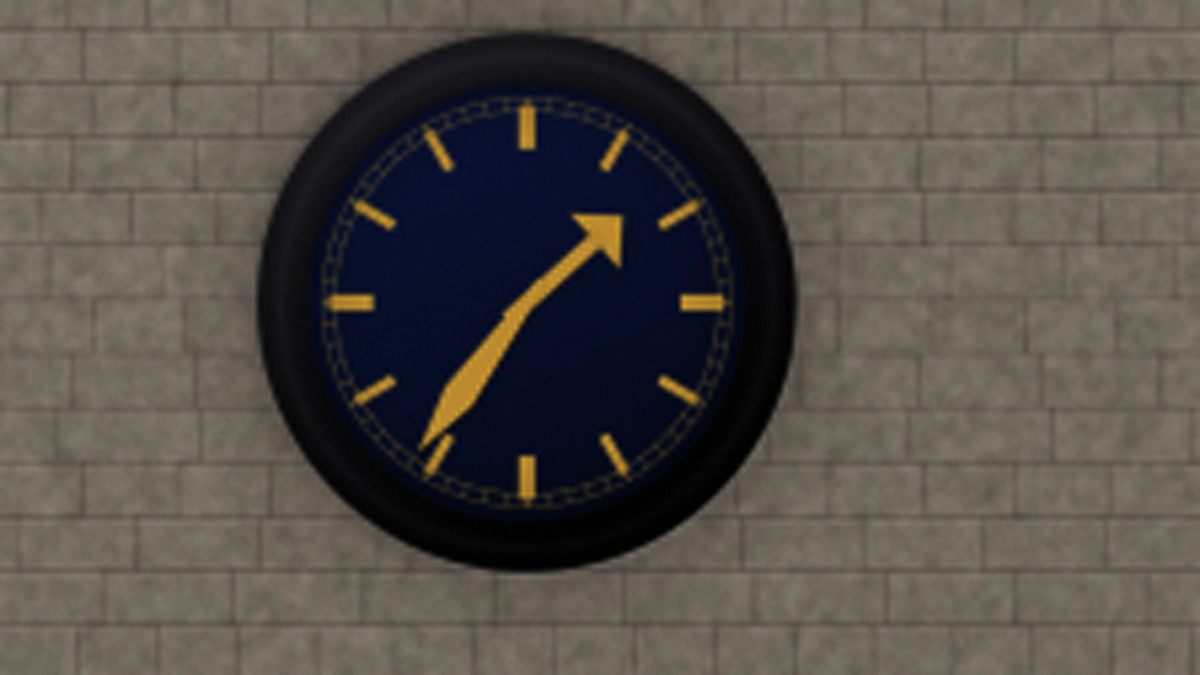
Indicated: **1:36**
